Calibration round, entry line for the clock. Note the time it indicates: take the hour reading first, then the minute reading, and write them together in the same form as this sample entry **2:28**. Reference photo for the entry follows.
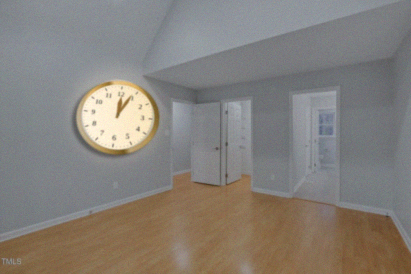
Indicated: **12:04**
